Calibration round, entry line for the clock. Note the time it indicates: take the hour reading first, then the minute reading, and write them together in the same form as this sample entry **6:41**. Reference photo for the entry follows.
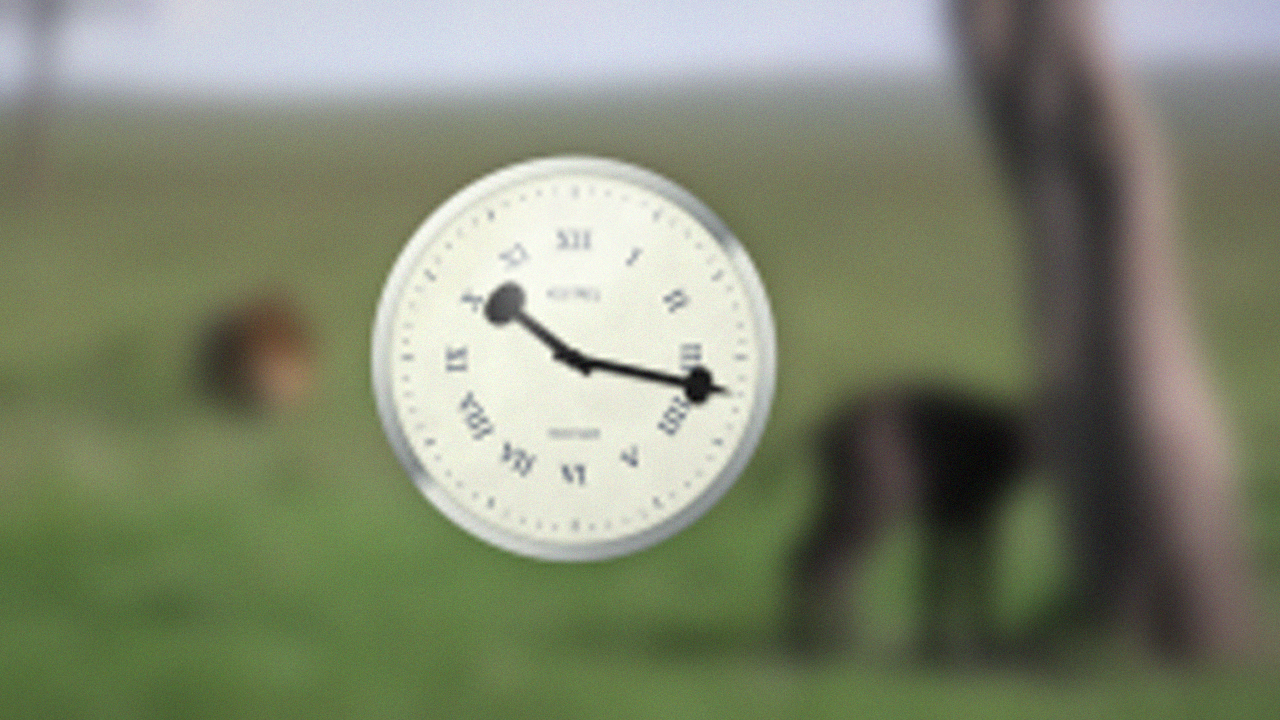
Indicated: **10:17**
